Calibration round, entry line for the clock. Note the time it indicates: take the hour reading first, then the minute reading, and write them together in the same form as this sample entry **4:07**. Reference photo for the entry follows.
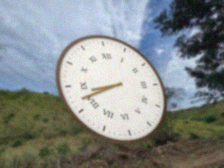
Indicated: **8:42**
